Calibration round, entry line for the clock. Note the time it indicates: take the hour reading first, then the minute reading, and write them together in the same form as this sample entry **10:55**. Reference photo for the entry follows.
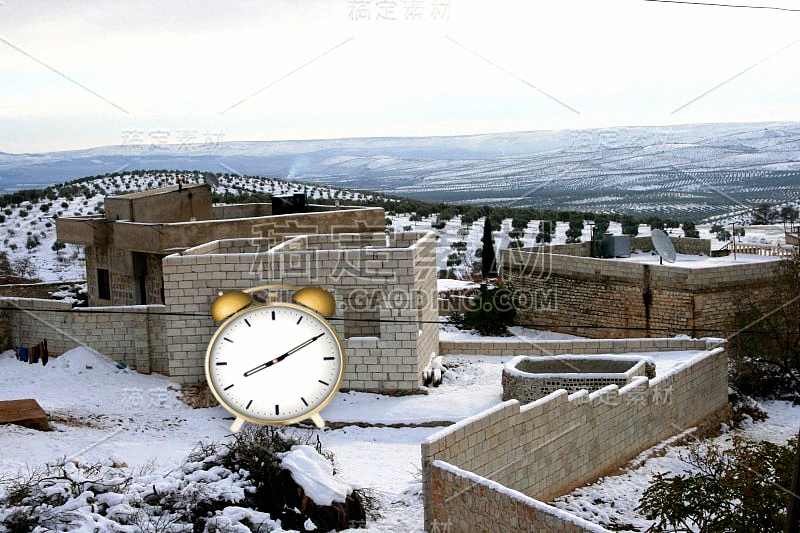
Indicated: **8:10**
